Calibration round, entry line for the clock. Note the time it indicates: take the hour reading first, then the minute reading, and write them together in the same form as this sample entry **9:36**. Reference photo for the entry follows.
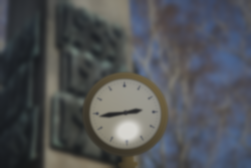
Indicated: **2:44**
